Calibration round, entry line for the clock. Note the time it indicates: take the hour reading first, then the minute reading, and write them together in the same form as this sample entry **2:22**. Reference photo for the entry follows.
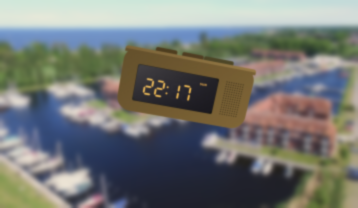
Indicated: **22:17**
